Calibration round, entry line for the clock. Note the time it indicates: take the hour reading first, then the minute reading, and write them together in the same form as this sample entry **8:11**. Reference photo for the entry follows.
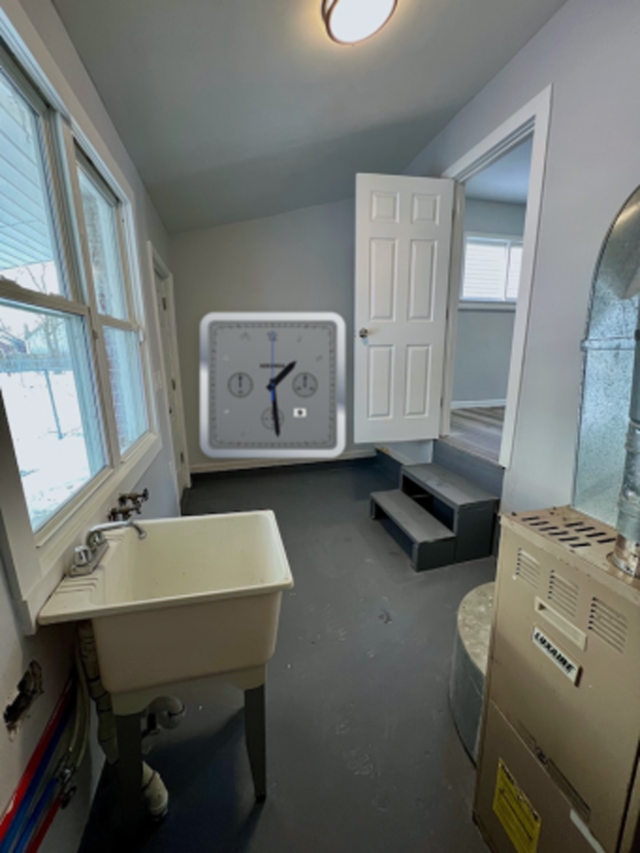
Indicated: **1:29**
